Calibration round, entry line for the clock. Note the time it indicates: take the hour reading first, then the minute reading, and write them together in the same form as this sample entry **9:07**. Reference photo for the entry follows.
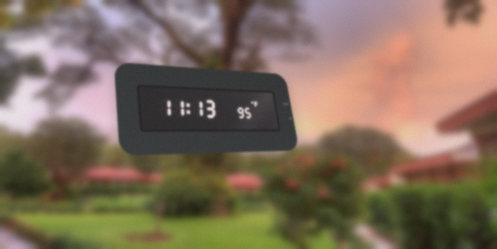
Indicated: **11:13**
